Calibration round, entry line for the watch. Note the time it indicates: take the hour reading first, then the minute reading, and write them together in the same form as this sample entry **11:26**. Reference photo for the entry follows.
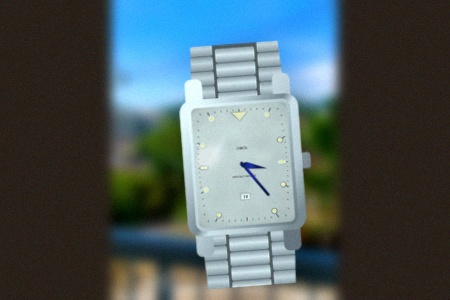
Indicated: **3:24**
